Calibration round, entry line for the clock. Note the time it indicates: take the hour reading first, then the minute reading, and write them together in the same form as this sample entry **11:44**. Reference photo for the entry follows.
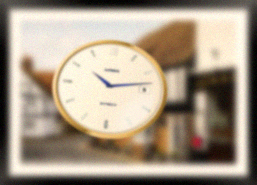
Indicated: **10:13**
